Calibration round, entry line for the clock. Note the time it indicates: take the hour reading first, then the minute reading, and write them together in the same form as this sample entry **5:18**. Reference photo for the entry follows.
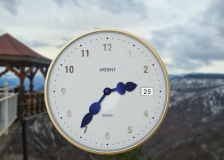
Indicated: **2:36**
